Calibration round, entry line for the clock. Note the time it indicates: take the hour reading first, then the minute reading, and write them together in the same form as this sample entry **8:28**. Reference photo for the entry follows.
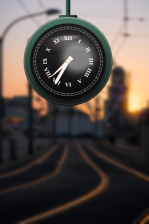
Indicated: **7:35**
